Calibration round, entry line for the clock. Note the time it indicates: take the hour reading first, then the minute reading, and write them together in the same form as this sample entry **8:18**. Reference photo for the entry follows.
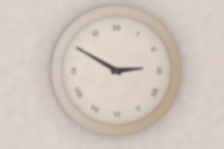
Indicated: **2:50**
